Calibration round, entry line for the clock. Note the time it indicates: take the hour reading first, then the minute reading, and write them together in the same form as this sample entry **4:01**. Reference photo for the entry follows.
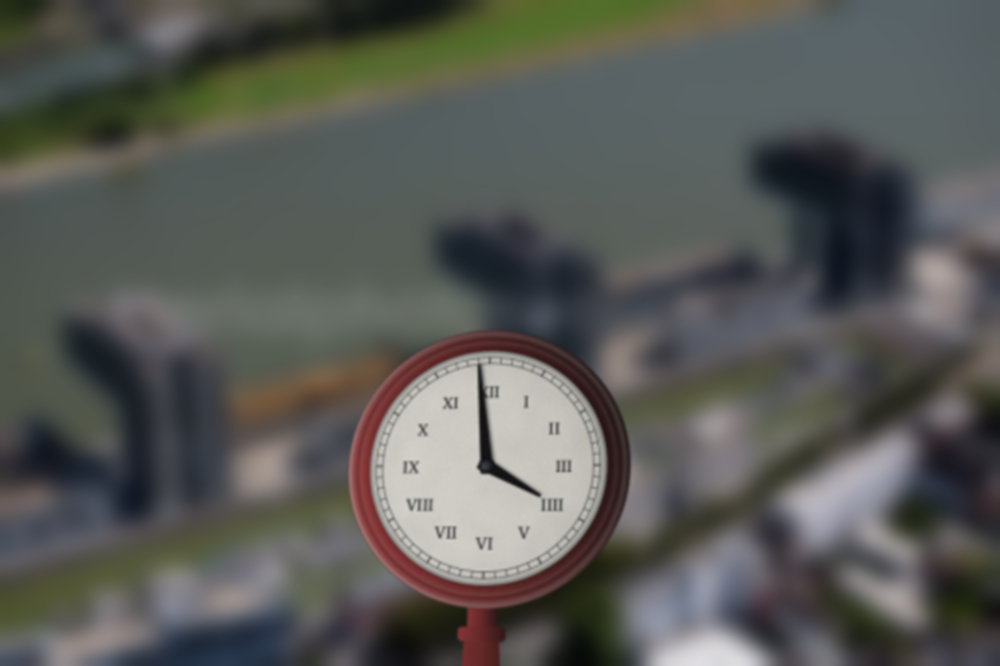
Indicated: **3:59**
